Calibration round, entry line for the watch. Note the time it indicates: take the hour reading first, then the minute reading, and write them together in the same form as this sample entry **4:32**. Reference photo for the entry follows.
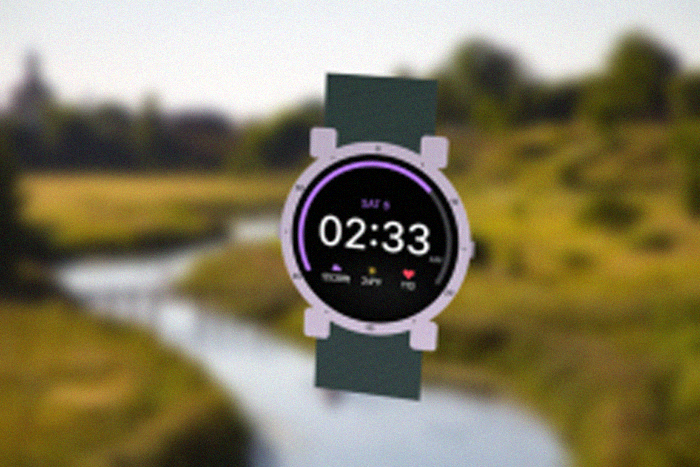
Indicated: **2:33**
